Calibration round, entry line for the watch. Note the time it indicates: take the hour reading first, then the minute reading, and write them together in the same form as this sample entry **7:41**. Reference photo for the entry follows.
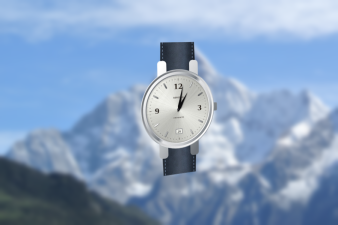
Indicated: **1:02**
